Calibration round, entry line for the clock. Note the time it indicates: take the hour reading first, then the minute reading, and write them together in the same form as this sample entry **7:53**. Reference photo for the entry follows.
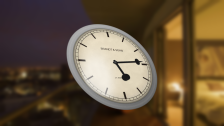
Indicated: **5:14**
